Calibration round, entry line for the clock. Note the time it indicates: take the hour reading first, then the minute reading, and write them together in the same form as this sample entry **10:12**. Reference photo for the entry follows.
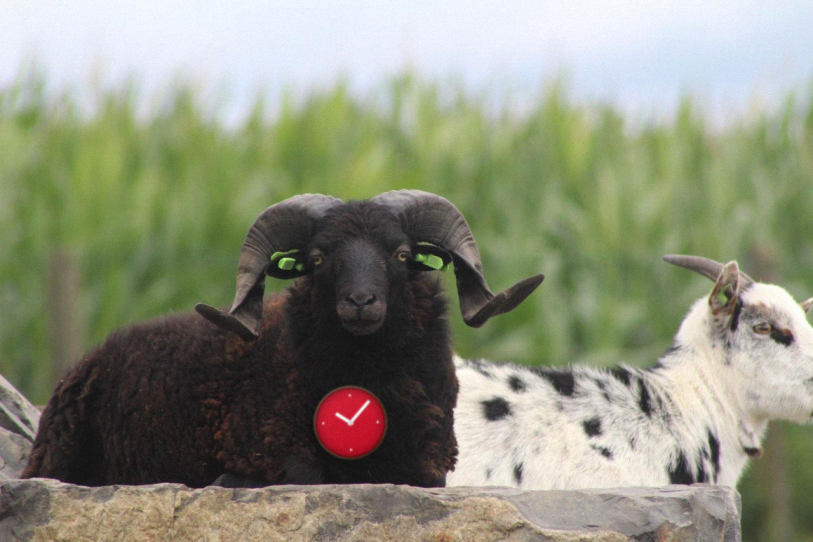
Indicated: **10:07**
